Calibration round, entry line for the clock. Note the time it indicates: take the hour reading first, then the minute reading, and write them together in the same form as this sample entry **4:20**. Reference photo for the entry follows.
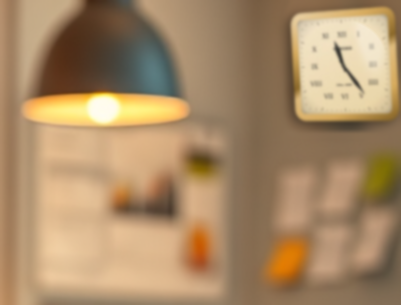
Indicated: **11:24**
